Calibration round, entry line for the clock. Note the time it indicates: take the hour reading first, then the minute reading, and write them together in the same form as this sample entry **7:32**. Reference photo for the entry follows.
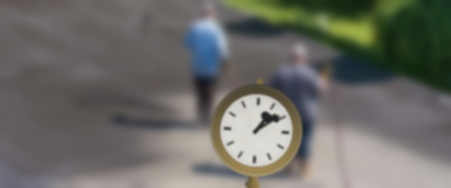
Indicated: **1:09**
